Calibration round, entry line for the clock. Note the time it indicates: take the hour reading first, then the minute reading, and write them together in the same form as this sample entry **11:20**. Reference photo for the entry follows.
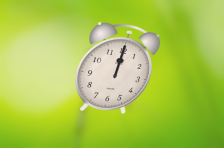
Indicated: **12:00**
